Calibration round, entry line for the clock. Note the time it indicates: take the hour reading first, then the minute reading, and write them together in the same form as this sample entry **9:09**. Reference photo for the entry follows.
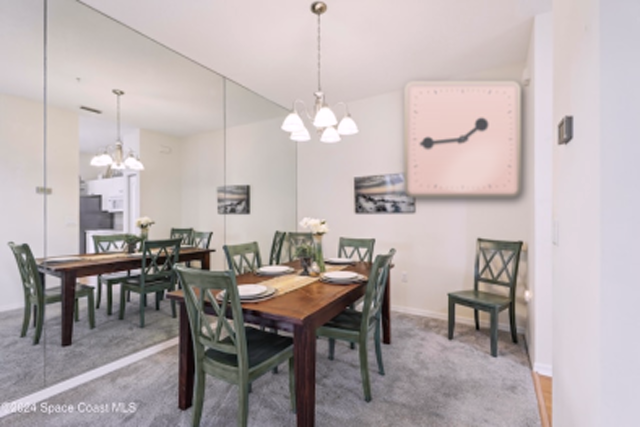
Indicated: **1:44**
